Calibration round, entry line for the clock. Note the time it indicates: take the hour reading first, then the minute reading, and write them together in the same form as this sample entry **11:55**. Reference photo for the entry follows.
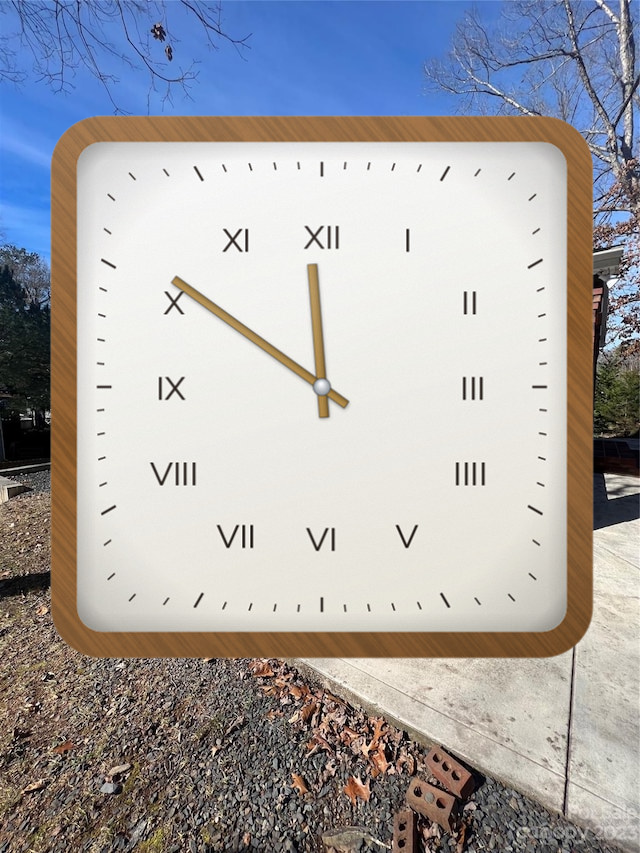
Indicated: **11:51**
